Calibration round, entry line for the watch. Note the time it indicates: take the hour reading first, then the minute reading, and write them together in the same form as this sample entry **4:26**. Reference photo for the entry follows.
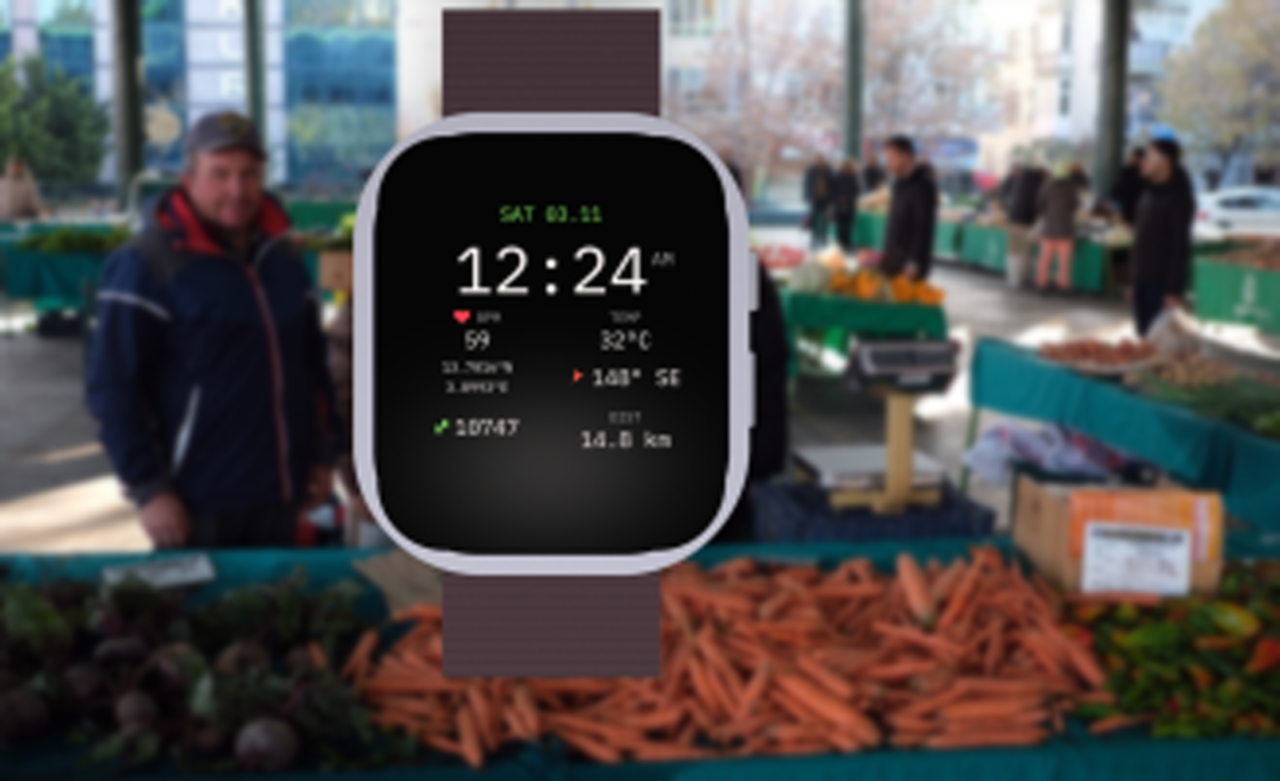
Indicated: **12:24**
